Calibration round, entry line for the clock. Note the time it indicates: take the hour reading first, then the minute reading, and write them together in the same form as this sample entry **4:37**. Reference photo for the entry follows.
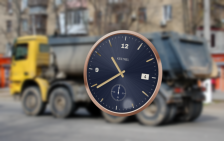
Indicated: **10:39**
